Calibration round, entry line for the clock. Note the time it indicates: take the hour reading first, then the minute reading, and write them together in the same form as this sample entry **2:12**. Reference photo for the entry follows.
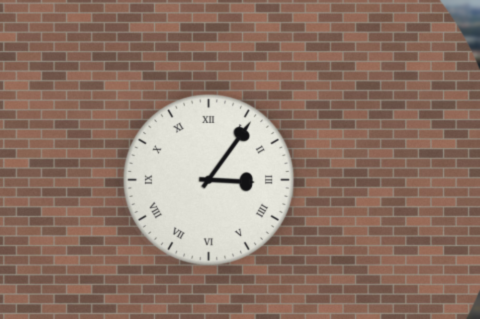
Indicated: **3:06**
